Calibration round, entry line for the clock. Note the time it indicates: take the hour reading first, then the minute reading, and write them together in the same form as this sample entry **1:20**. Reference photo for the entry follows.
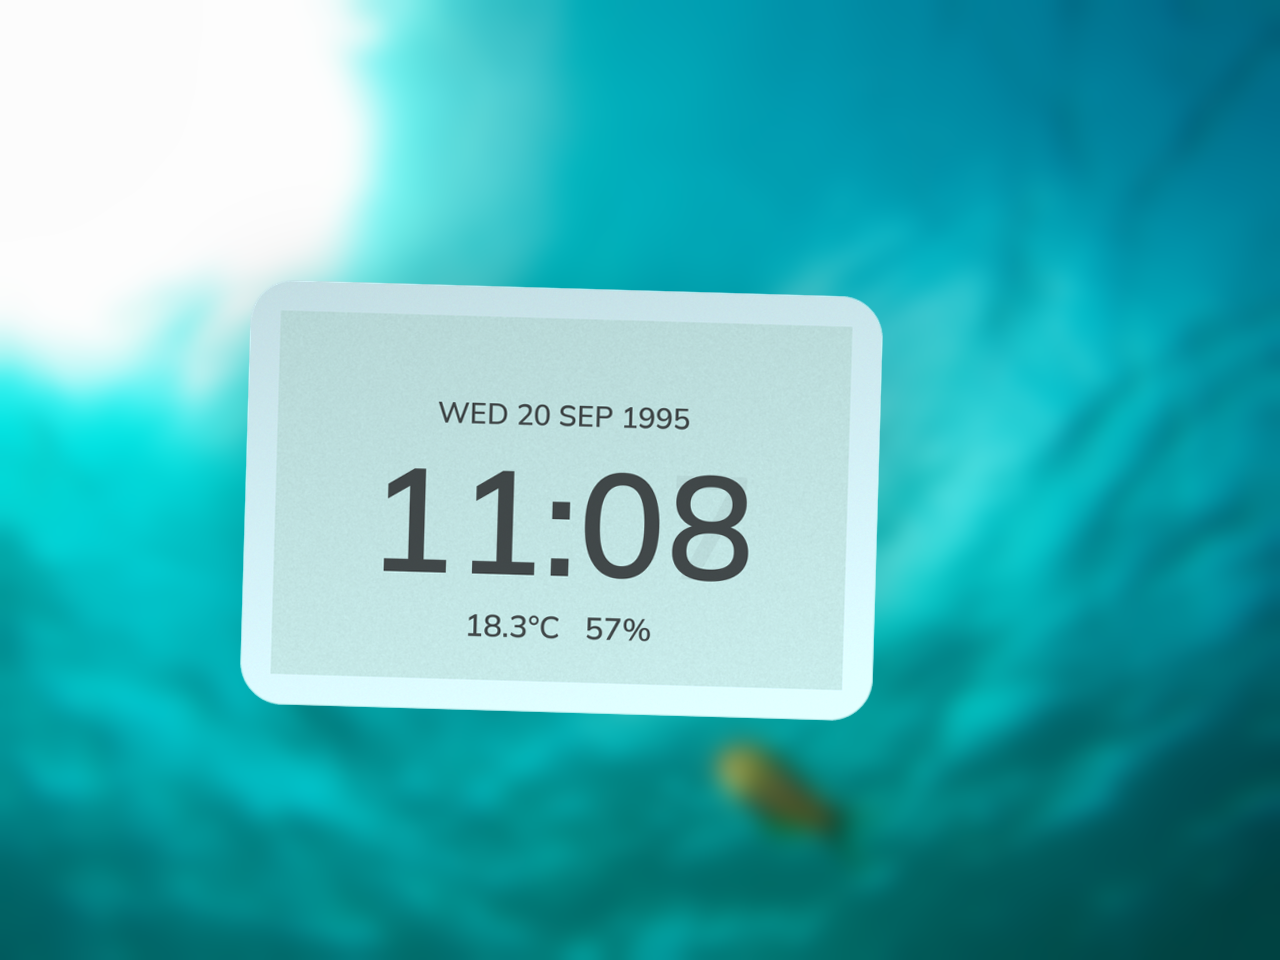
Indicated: **11:08**
